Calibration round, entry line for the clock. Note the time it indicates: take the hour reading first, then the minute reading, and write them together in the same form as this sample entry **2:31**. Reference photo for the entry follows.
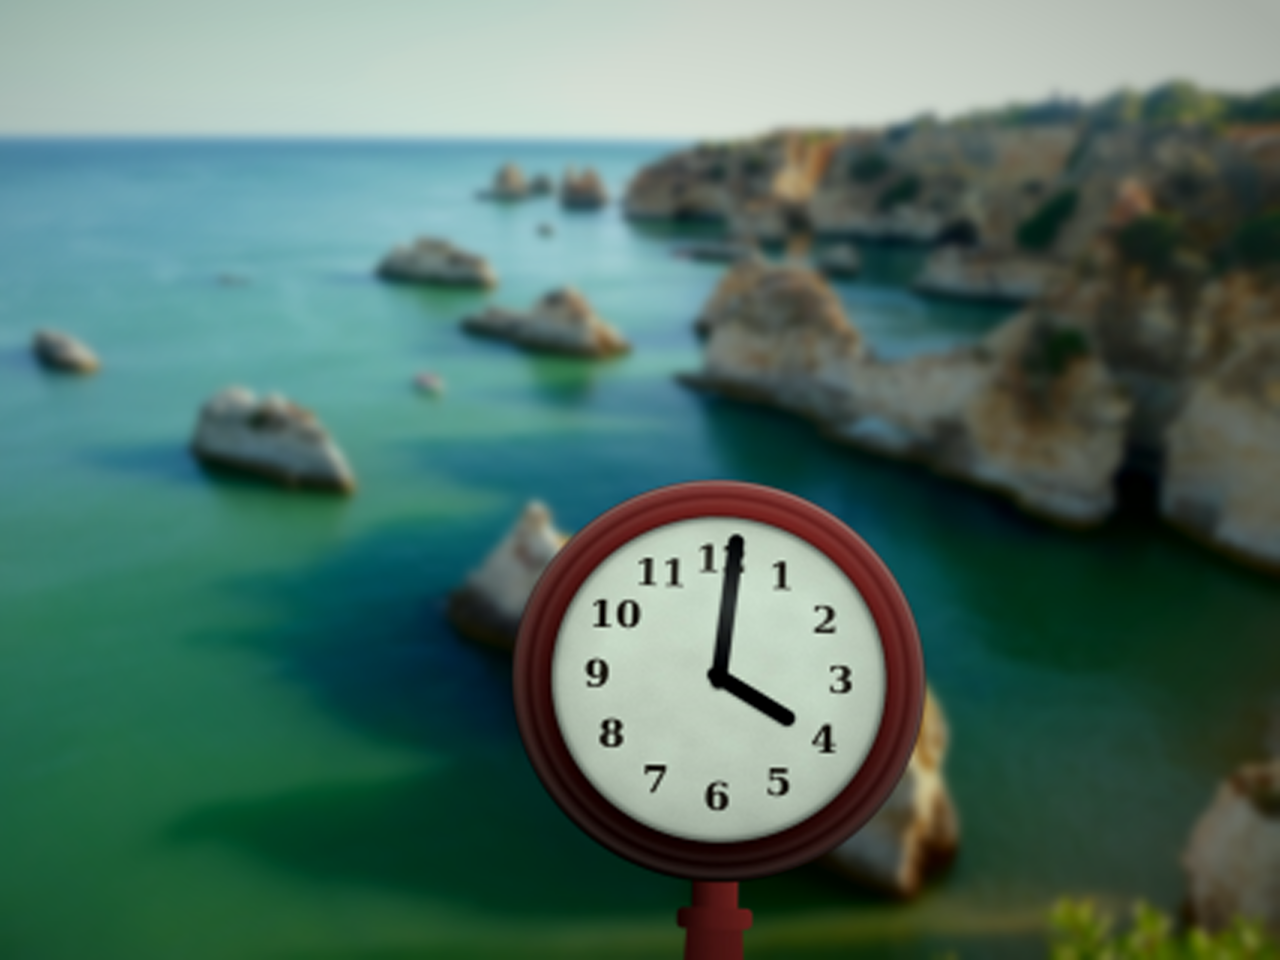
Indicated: **4:01**
